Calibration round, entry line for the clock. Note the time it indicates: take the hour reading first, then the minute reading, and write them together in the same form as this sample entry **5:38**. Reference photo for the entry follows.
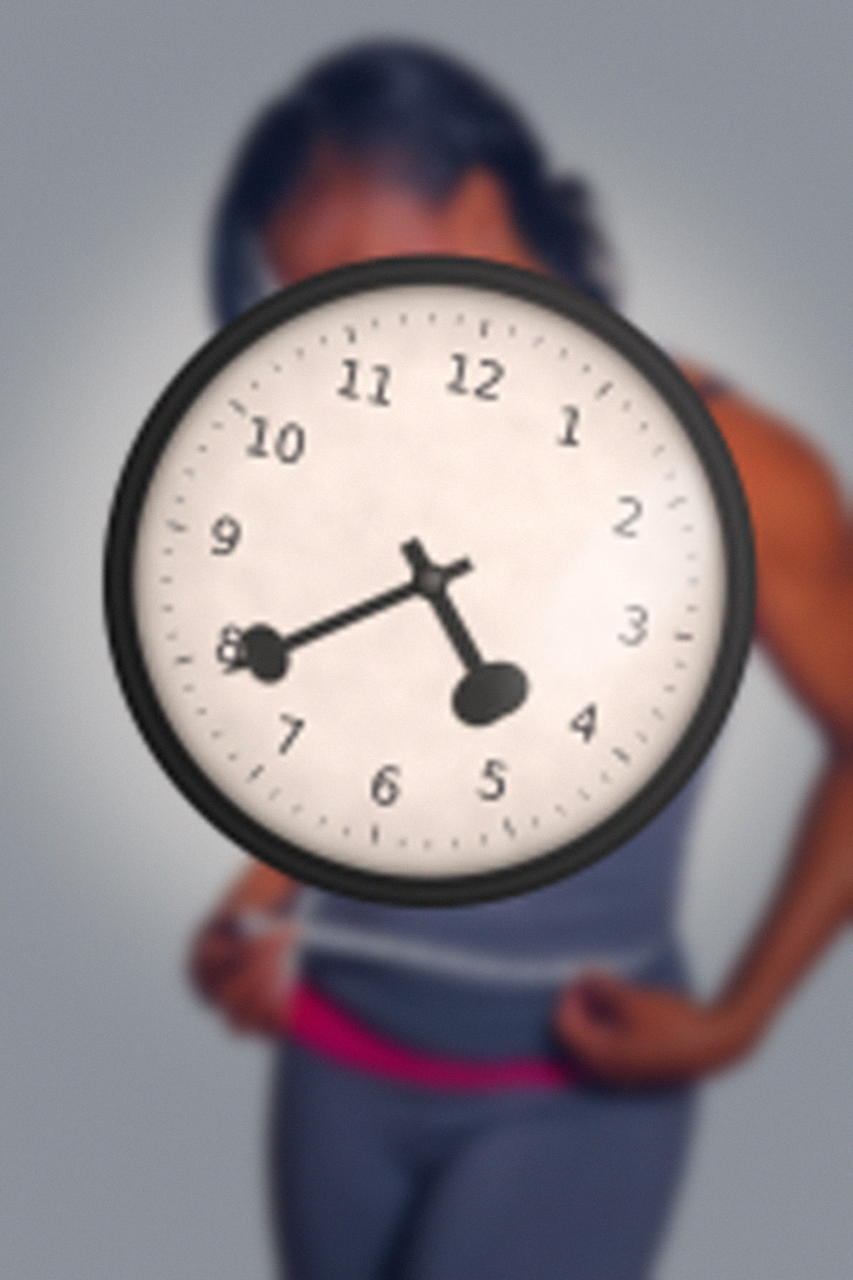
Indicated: **4:39**
